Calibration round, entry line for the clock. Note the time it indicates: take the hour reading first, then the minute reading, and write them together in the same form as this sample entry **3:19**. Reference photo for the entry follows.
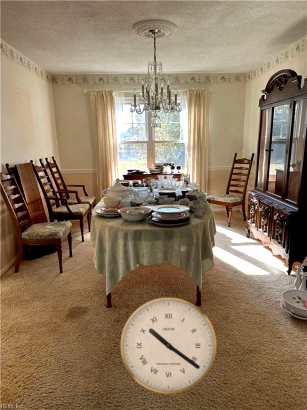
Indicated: **10:21**
